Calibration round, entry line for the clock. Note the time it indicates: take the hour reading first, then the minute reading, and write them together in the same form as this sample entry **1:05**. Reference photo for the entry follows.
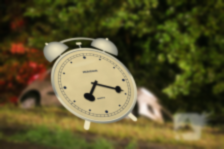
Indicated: **7:19**
